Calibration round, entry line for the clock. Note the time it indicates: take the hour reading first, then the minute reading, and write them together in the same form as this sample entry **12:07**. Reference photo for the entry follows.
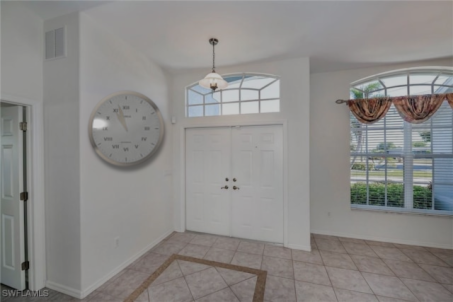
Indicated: **10:57**
